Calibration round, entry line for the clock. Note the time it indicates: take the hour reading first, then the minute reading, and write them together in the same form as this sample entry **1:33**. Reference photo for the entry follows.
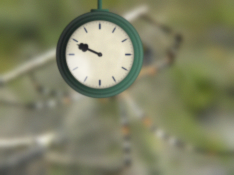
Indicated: **9:49**
